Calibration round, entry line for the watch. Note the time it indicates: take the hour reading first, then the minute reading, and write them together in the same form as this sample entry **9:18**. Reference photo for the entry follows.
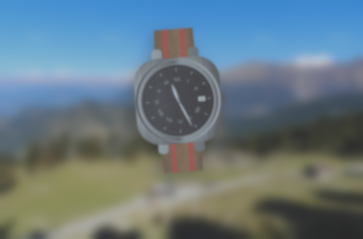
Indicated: **11:26**
